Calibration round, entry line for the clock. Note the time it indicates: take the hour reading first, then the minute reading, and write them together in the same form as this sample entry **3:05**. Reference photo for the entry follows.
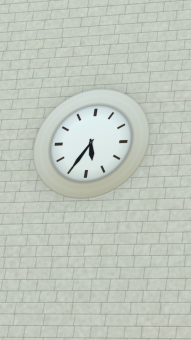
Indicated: **5:35**
